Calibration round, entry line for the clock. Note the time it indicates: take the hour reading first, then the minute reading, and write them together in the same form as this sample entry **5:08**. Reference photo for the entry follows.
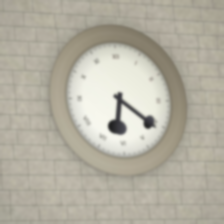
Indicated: **6:21**
